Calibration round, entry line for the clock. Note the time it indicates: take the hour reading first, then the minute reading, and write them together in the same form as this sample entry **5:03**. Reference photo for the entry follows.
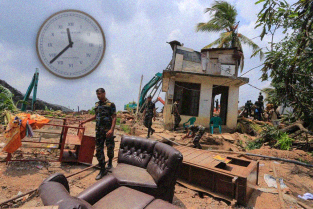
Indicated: **11:38**
